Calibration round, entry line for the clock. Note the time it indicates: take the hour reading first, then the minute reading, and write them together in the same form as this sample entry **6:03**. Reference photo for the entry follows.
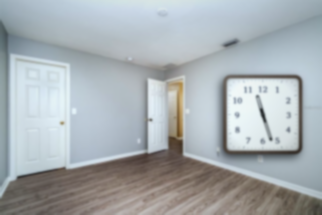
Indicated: **11:27**
